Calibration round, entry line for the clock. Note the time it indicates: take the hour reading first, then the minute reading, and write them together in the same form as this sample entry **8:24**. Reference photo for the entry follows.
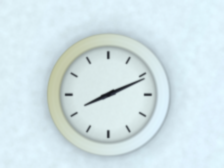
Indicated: **8:11**
